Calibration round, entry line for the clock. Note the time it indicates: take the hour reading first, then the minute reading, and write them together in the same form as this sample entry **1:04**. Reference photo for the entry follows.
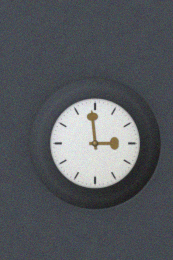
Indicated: **2:59**
